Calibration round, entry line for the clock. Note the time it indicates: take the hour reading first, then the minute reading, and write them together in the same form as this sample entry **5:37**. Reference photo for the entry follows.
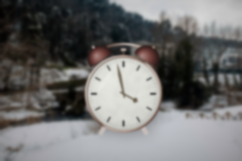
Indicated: **3:58**
